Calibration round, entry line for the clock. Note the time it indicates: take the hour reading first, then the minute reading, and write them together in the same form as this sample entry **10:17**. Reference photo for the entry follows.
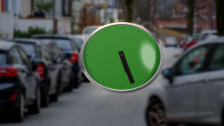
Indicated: **5:27**
